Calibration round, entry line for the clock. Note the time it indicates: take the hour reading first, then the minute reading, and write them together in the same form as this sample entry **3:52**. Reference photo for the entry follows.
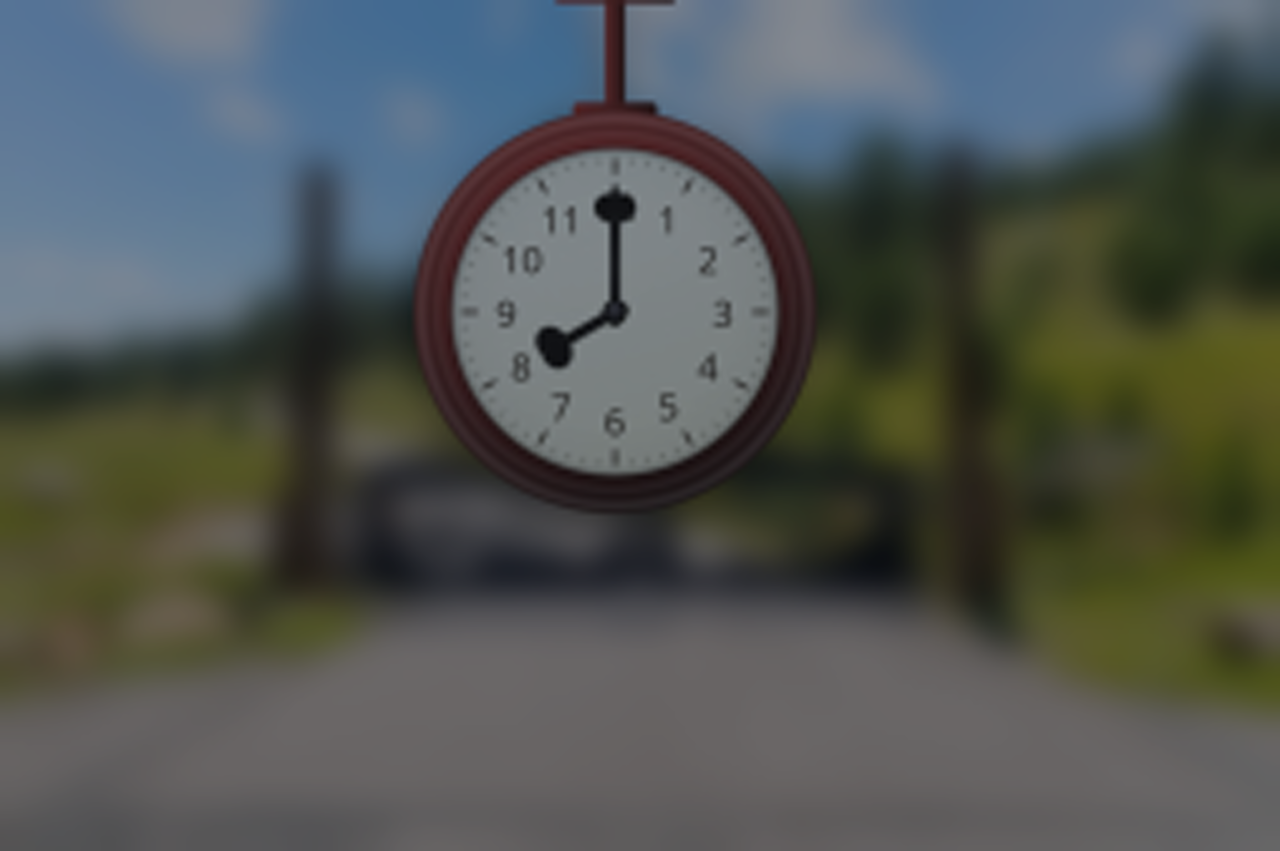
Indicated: **8:00**
